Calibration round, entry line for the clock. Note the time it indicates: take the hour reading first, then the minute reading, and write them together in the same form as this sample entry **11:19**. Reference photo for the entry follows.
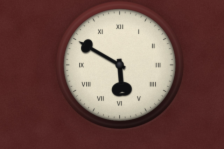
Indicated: **5:50**
